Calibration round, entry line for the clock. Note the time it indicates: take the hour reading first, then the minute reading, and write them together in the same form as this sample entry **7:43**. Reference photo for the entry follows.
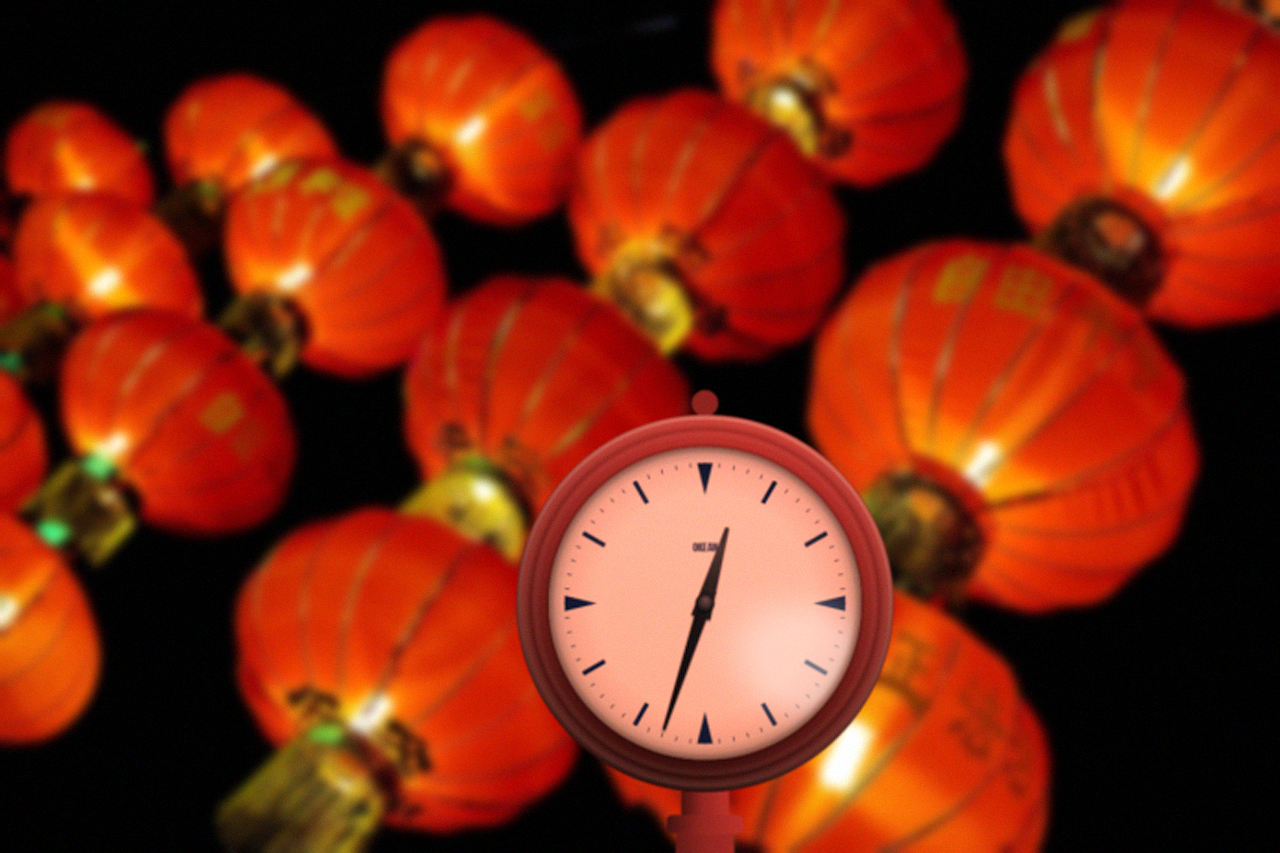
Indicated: **12:33**
